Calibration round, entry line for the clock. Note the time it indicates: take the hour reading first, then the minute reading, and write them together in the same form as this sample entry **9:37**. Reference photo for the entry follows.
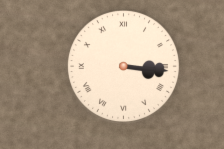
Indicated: **3:16**
